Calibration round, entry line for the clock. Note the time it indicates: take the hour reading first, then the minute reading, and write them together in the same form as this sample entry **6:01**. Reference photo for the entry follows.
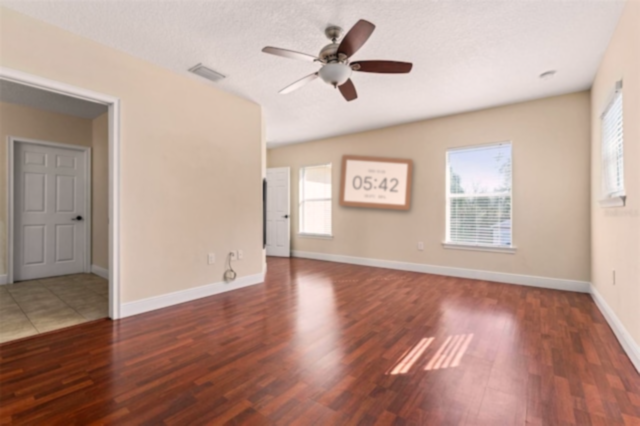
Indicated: **5:42**
